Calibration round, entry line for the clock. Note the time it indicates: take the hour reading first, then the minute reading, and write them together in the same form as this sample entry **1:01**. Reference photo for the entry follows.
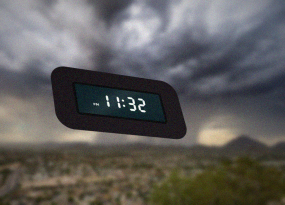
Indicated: **11:32**
